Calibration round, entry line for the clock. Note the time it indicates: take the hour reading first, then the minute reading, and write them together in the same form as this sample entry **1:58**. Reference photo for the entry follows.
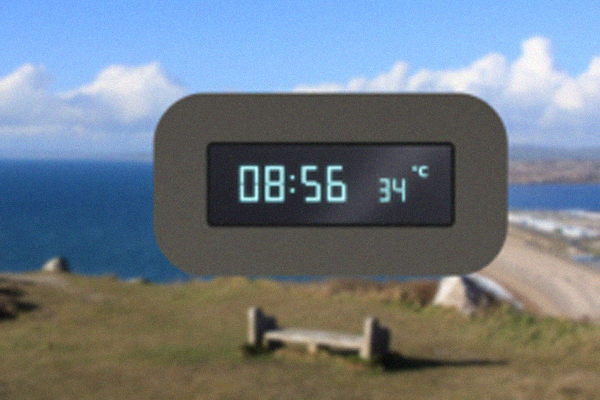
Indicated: **8:56**
